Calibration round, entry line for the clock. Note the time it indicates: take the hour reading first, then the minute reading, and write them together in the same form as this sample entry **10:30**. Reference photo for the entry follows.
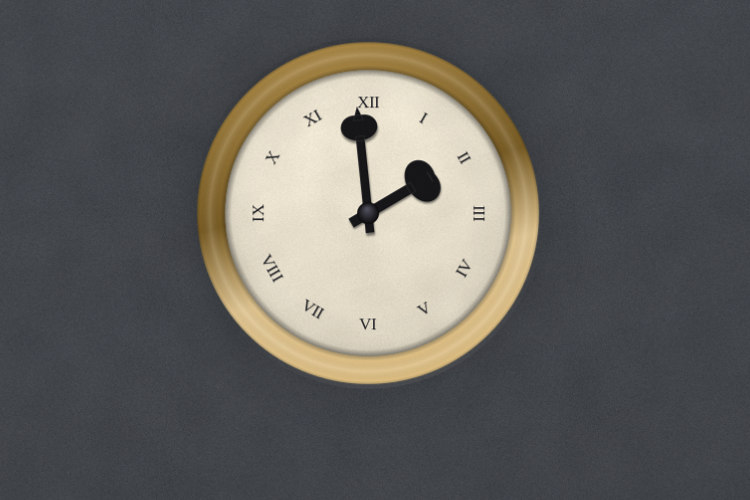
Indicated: **1:59**
